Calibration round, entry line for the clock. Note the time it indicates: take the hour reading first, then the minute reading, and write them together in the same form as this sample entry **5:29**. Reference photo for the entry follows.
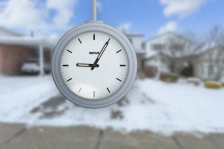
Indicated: **9:05**
